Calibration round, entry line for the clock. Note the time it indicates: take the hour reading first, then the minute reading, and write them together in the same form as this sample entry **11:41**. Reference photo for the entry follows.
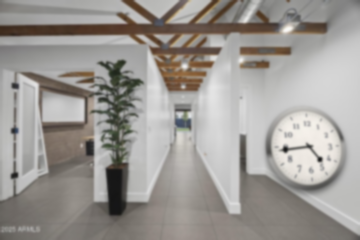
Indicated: **4:44**
